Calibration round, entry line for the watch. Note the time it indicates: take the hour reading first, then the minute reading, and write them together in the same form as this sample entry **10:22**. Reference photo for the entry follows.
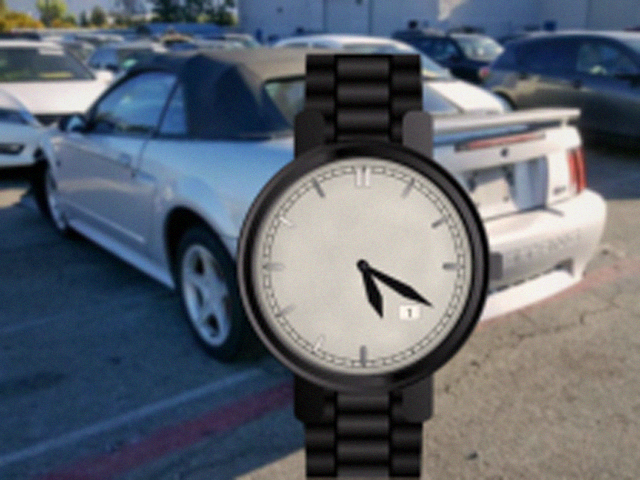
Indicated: **5:20**
